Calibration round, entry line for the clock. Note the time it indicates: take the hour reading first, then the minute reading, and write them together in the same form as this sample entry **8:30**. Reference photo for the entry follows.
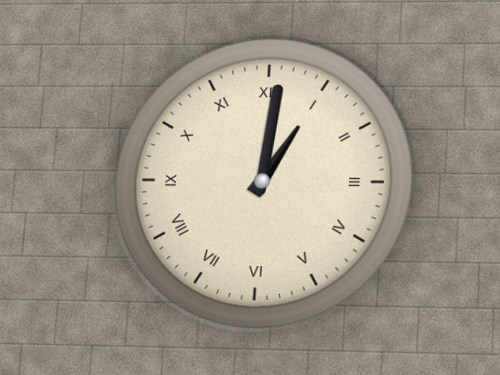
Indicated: **1:01**
